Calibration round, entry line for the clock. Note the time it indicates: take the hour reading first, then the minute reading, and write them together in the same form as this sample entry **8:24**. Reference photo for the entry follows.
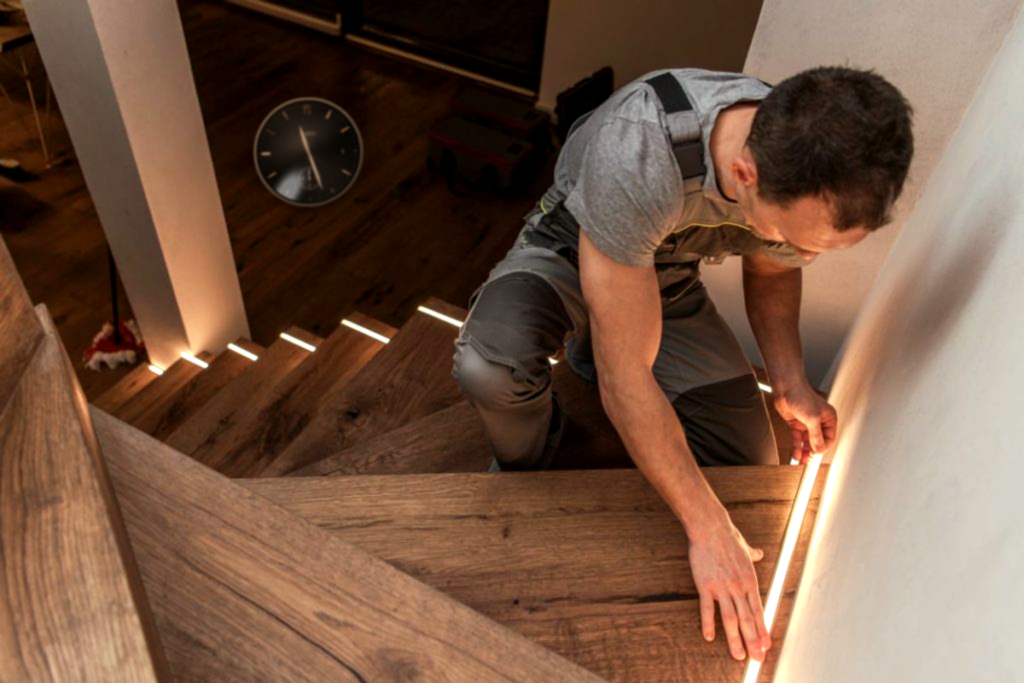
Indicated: **11:27**
